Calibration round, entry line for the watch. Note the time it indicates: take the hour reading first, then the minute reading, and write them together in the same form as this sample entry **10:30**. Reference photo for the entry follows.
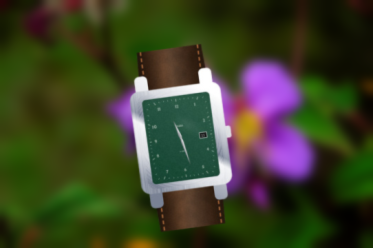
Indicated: **11:28**
